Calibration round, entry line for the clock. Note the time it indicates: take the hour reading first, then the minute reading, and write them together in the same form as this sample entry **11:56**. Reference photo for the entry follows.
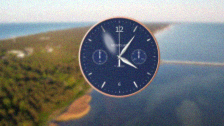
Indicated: **4:06**
